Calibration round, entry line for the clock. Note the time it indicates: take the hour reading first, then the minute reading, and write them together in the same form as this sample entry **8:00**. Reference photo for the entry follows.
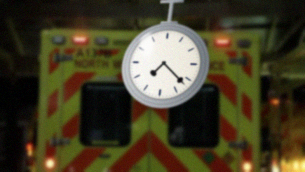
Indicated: **7:22**
